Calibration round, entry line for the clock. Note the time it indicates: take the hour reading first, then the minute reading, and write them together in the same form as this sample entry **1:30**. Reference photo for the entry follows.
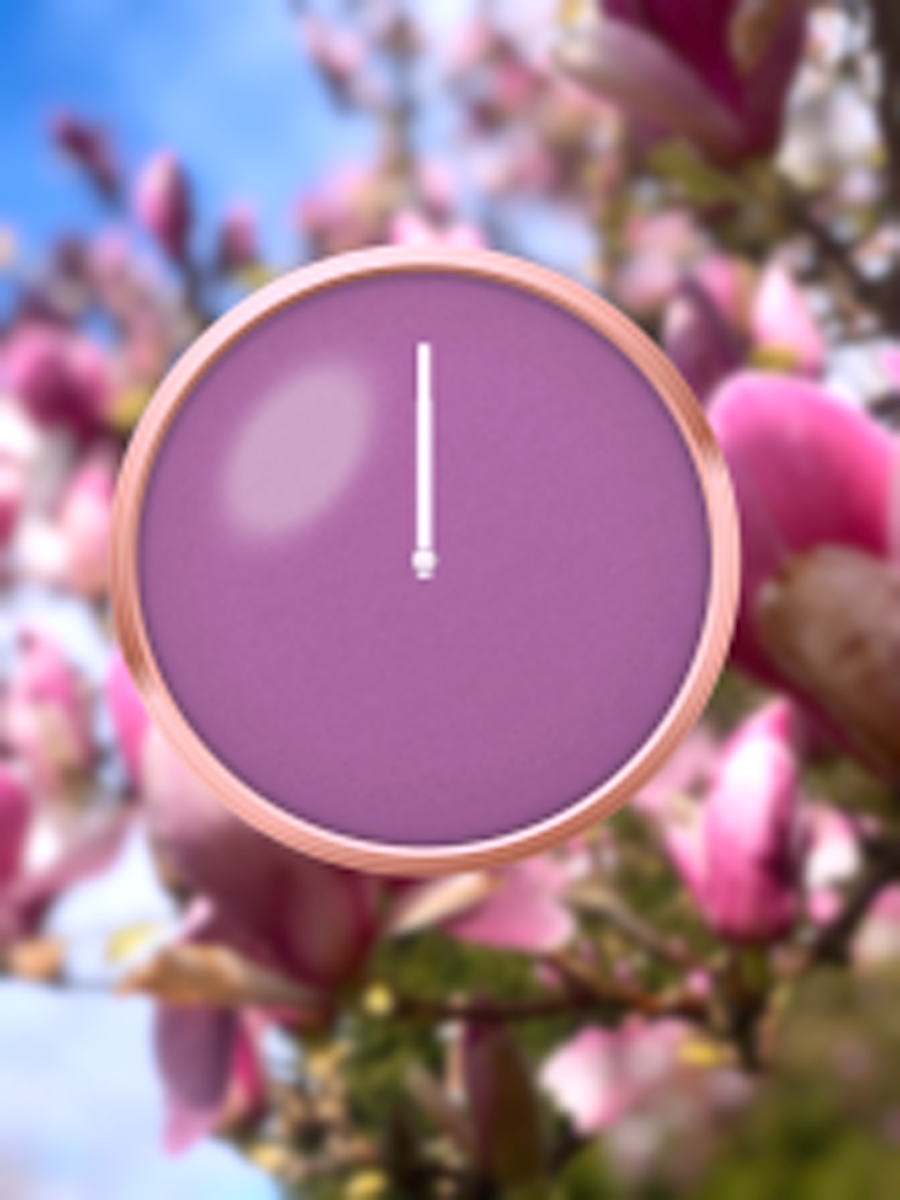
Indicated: **12:00**
